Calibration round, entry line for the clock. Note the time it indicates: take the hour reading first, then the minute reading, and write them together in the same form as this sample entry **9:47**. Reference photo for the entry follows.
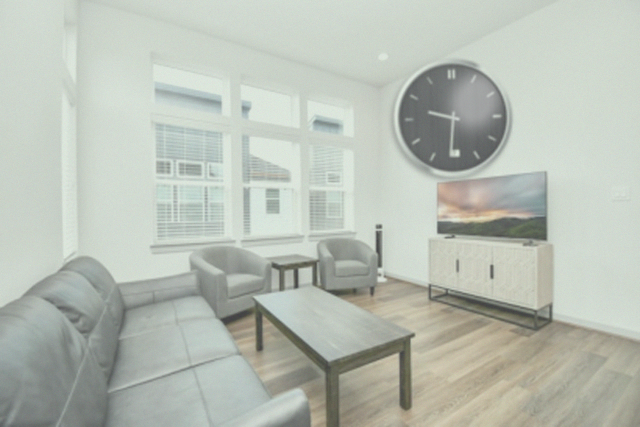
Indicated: **9:31**
